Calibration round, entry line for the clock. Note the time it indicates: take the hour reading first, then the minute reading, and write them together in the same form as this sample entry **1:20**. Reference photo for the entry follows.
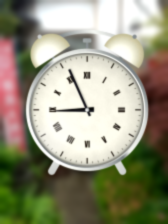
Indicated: **8:56**
